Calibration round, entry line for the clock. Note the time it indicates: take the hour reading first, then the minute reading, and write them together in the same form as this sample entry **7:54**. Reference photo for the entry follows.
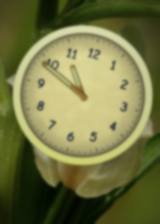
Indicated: **10:49**
